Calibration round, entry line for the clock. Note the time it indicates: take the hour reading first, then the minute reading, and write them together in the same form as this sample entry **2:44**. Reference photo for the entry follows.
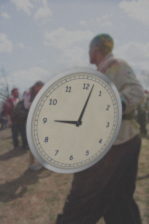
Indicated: **9:02**
